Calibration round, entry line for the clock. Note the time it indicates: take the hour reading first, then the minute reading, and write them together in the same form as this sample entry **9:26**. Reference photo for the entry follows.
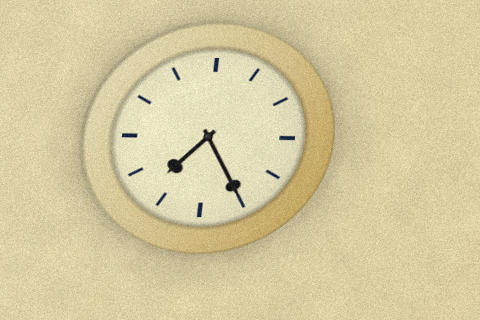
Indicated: **7:25**
